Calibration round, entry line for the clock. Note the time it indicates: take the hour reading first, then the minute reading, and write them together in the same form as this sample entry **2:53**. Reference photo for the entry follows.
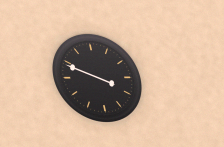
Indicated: **3:49**
